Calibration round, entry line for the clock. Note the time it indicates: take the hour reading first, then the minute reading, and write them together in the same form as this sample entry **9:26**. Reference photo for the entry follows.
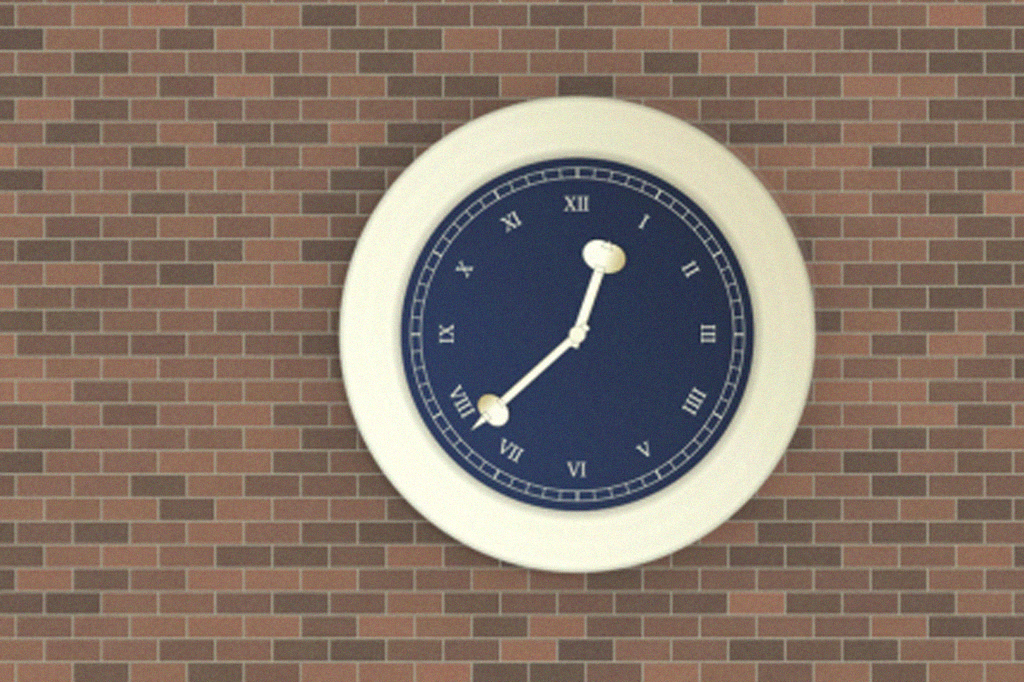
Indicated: **12:38**
